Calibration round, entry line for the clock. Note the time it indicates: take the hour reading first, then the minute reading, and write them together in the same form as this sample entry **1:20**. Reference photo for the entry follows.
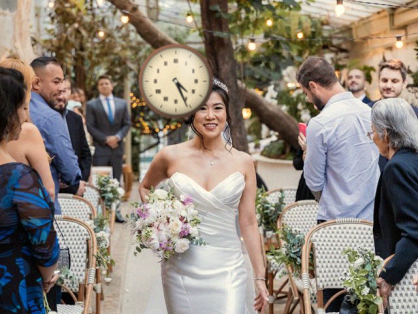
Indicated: **4:26**
